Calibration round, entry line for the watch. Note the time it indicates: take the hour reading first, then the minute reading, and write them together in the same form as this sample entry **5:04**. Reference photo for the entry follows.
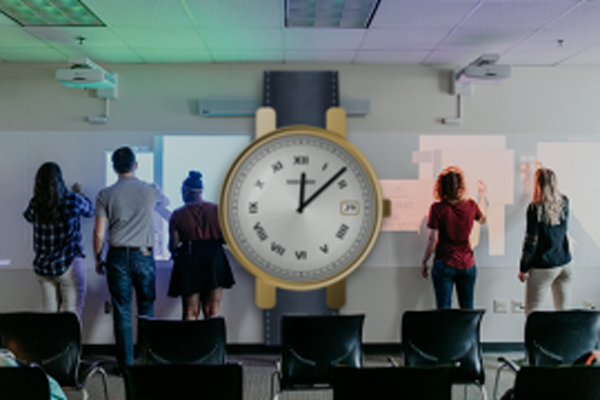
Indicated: **12:08**
